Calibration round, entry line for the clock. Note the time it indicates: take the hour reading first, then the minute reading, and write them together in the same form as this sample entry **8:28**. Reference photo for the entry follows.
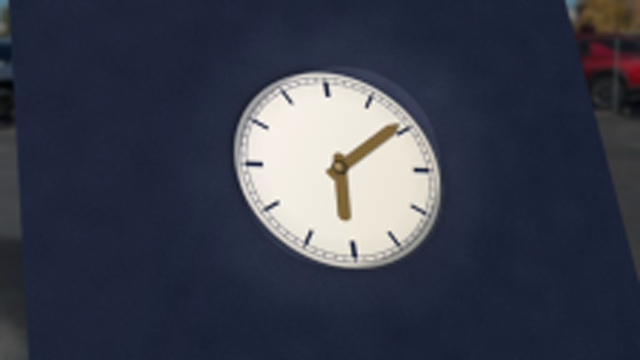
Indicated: **6:09**
